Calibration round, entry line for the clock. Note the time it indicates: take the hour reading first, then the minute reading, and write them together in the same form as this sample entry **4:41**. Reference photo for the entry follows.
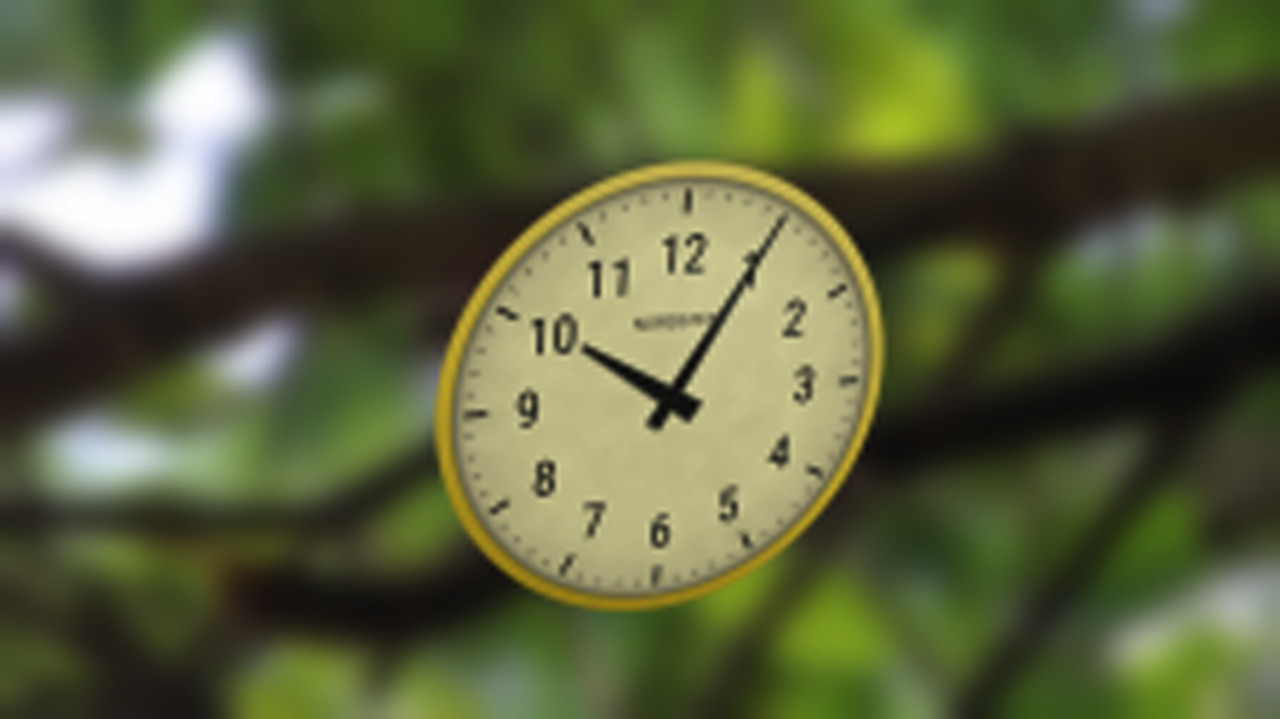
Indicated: **10:05**
